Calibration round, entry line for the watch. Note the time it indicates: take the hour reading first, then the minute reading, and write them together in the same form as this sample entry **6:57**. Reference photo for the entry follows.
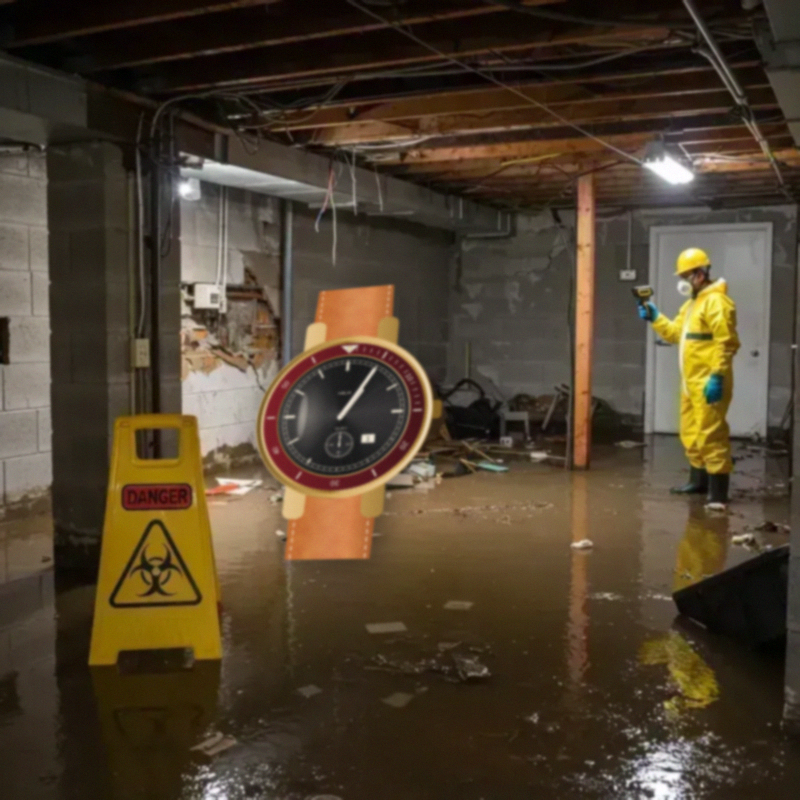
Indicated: **1:05**
